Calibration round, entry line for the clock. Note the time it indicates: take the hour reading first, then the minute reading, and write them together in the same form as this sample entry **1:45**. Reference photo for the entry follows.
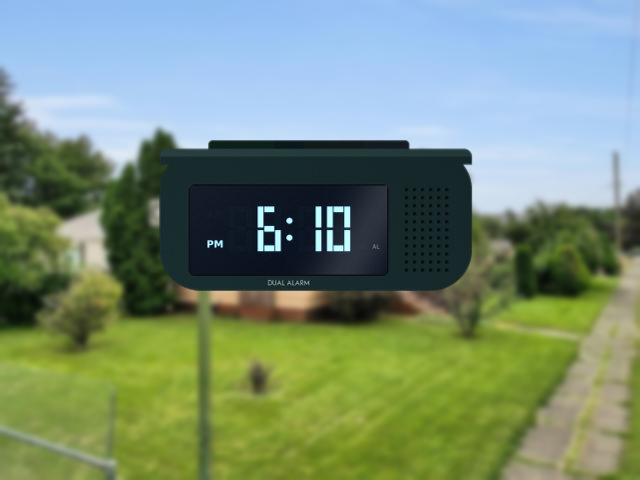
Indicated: **6:10**
